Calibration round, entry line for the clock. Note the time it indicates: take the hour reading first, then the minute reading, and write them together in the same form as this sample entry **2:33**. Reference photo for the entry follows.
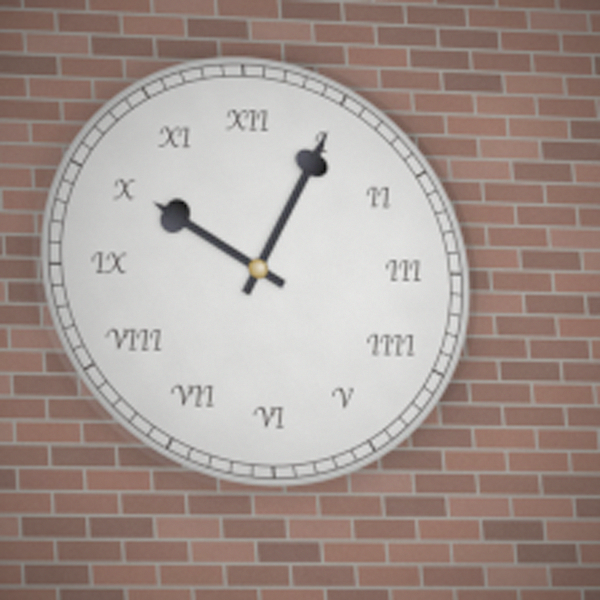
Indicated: **10:05**
